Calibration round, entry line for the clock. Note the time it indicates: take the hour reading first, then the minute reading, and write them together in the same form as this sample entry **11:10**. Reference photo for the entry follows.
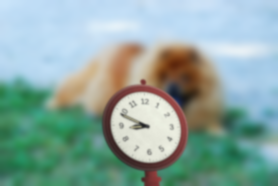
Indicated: **8:49**
